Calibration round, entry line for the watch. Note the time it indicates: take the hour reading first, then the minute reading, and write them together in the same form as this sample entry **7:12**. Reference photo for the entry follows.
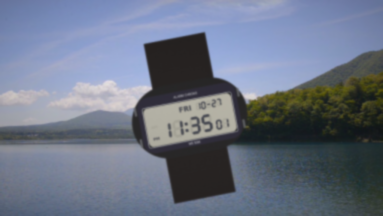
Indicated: **11:35**
